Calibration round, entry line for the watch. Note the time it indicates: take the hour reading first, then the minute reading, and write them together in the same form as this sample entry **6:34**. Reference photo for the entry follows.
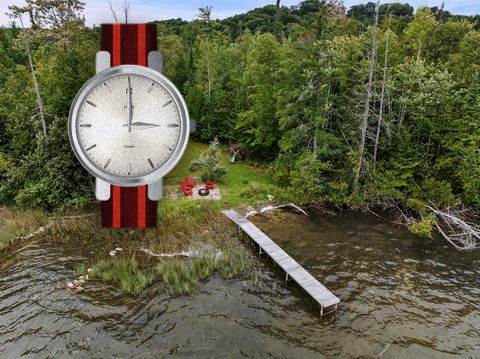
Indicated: **3:00**
